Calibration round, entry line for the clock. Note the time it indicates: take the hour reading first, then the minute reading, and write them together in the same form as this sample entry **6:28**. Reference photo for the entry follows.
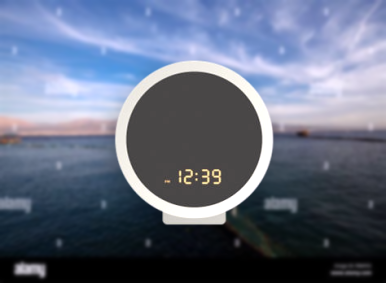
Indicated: **12:39**
